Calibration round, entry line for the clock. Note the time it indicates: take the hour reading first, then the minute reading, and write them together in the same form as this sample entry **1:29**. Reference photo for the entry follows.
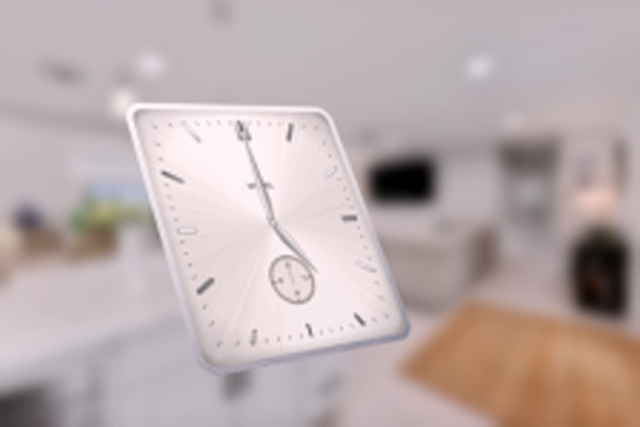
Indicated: **5:00**
